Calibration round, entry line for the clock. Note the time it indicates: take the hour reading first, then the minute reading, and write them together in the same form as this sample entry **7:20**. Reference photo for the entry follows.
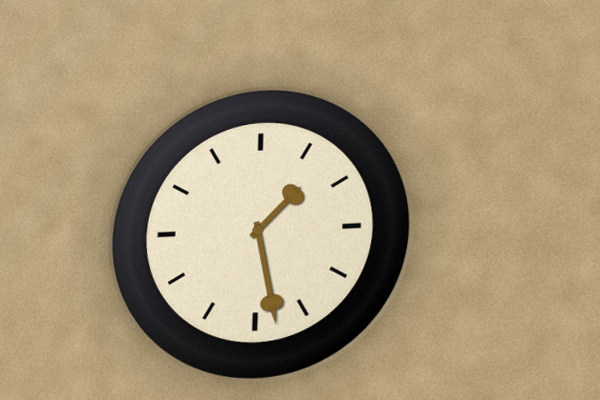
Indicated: **1:28**
